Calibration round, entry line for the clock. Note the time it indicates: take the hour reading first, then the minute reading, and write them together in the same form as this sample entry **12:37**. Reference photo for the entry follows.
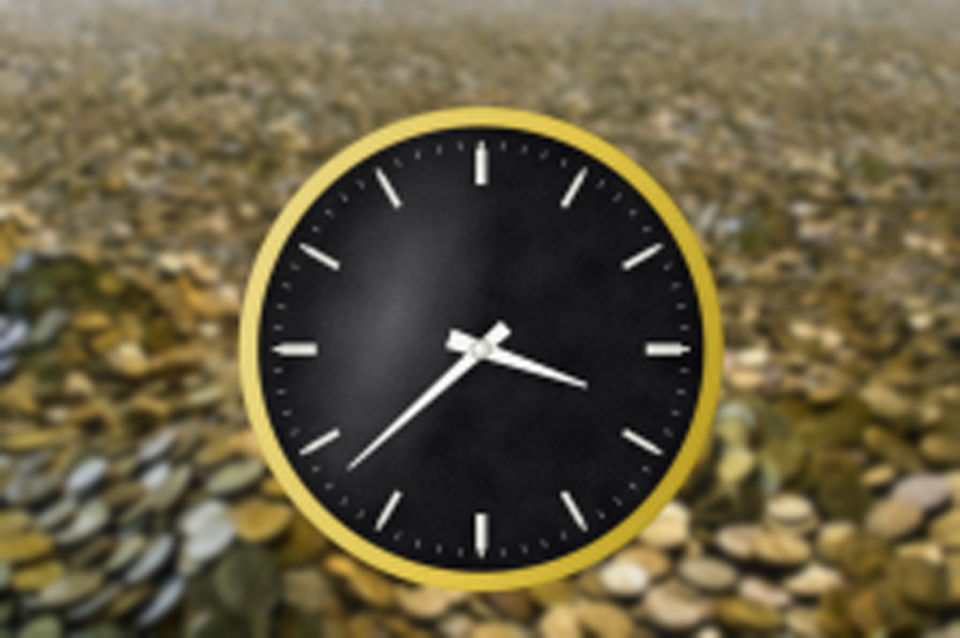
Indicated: **3:38**
